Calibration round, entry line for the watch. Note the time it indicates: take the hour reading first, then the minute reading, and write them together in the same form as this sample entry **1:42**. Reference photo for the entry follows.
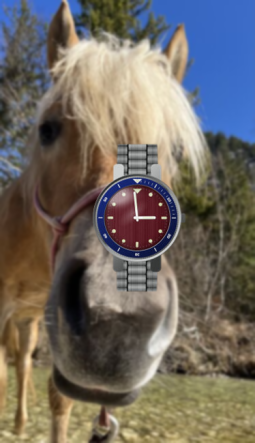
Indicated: **2:59**
